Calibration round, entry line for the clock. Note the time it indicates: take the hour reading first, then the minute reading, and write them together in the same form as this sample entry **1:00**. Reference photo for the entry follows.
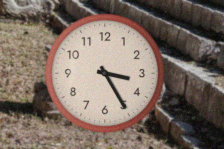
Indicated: **3:25**
